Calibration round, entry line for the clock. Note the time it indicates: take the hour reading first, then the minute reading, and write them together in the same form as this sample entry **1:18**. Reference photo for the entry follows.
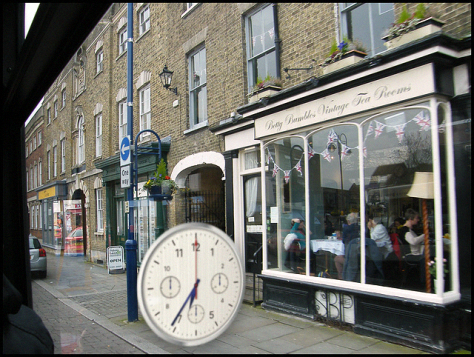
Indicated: **6:36**
